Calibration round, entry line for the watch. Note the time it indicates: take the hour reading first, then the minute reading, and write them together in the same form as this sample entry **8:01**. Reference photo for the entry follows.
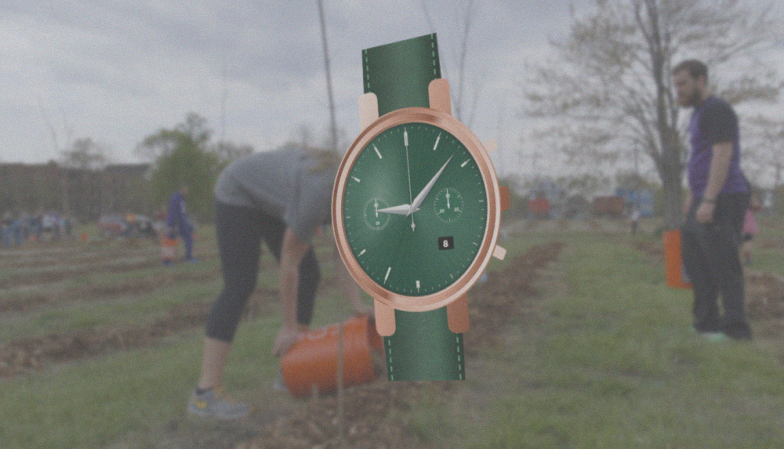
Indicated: **9:08**
